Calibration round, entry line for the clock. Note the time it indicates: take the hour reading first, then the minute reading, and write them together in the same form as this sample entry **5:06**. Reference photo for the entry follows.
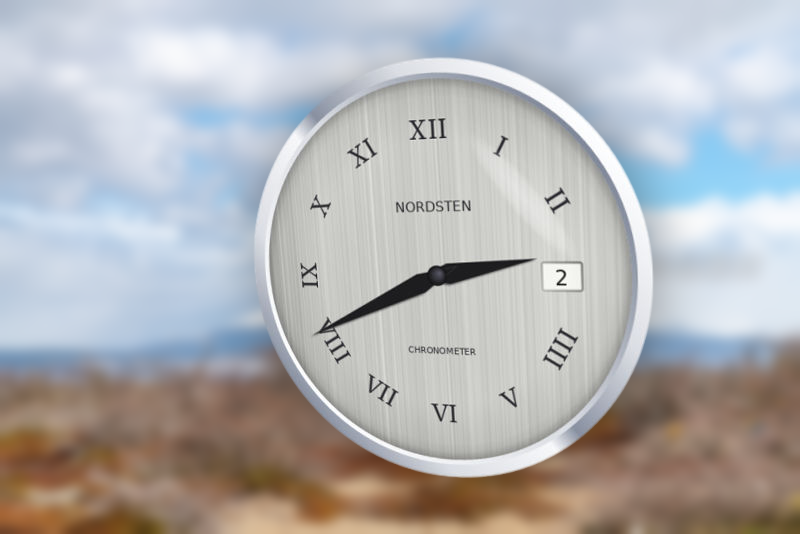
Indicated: **2:41**
